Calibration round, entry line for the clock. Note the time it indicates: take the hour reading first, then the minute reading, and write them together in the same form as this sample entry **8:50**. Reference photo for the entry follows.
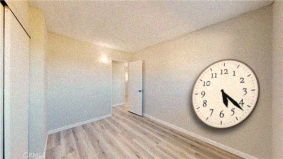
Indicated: **5:22**
